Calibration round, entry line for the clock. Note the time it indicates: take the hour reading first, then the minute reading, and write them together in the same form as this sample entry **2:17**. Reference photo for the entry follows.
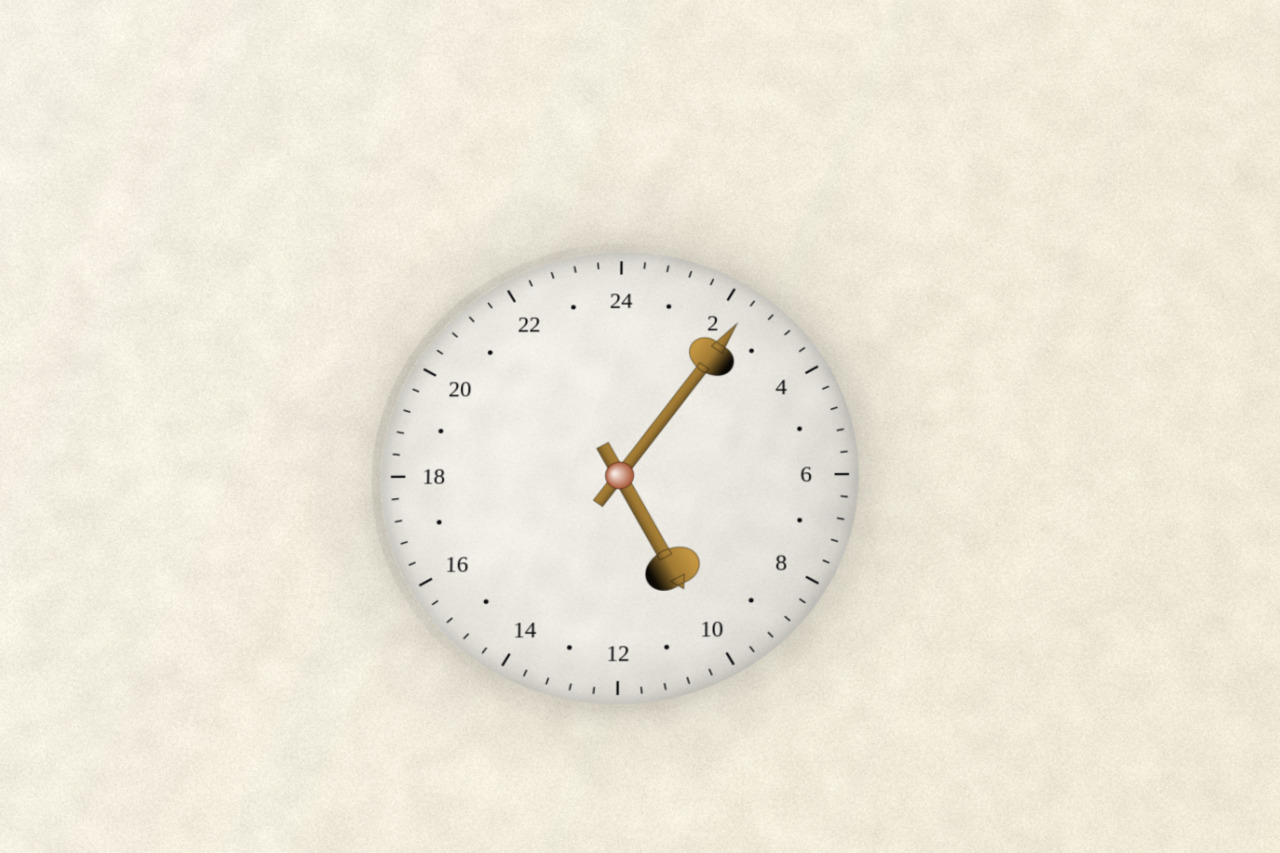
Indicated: **10:06**
